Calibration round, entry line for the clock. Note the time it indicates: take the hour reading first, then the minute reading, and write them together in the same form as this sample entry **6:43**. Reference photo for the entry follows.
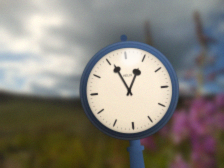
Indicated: **12:56**
